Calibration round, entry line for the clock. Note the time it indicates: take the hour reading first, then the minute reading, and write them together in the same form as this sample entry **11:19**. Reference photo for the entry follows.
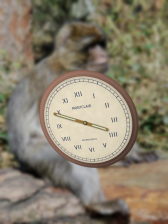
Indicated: **3:49**
